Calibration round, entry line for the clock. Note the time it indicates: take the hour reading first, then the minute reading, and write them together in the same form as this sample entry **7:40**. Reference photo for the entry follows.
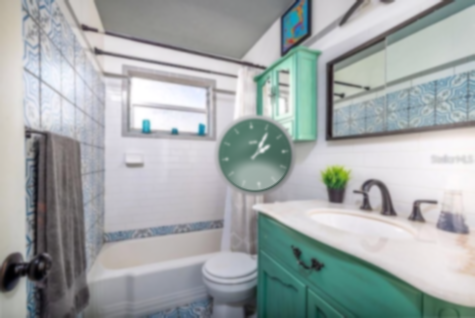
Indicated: **2:06**
